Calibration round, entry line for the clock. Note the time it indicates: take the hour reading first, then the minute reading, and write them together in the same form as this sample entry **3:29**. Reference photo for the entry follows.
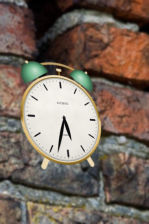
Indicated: **5:33**
